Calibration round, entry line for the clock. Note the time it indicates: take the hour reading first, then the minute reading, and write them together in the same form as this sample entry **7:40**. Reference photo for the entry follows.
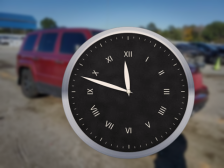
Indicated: **11:48**
